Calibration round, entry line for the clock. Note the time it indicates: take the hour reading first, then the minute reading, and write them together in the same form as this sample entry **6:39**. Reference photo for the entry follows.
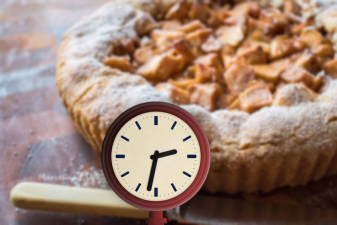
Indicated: **2:32**
